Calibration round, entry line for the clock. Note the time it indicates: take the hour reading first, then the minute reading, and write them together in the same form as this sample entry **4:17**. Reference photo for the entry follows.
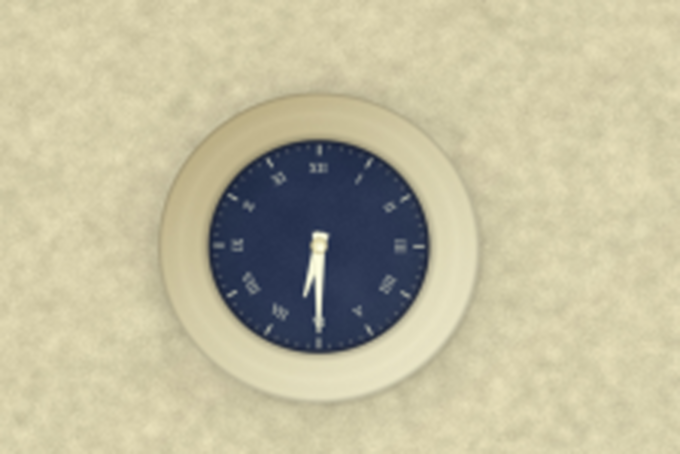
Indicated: **6:30**
